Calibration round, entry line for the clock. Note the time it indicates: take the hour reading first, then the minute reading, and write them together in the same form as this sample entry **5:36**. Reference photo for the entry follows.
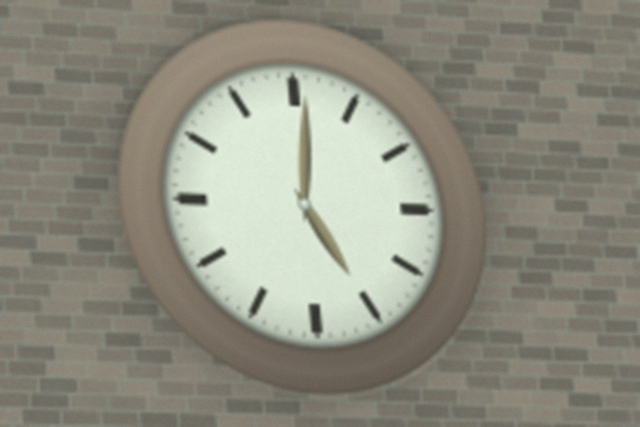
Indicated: **5:01**
